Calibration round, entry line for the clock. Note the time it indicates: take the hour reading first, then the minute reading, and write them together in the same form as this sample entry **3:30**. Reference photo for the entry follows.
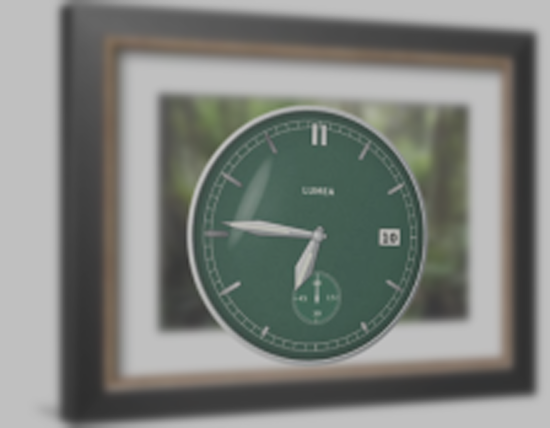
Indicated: **6:46**
